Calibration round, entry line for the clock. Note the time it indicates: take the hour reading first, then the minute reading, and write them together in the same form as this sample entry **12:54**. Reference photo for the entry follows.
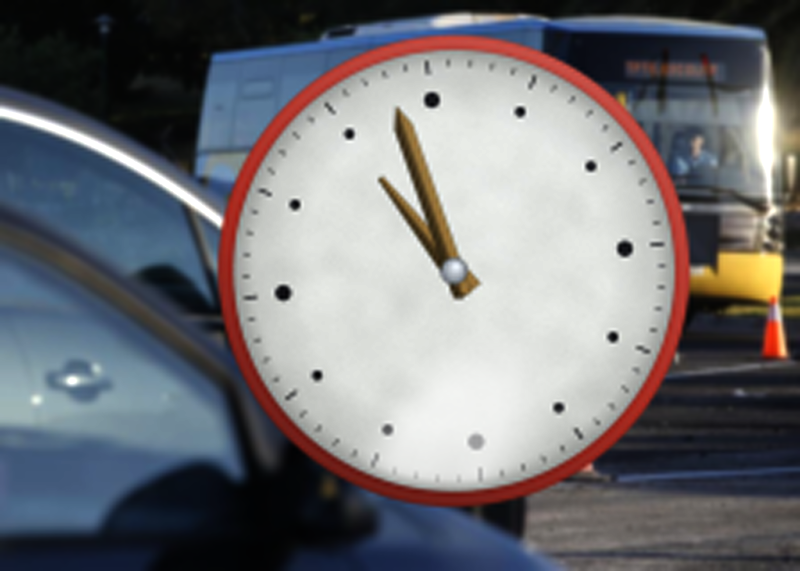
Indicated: **10:58**
